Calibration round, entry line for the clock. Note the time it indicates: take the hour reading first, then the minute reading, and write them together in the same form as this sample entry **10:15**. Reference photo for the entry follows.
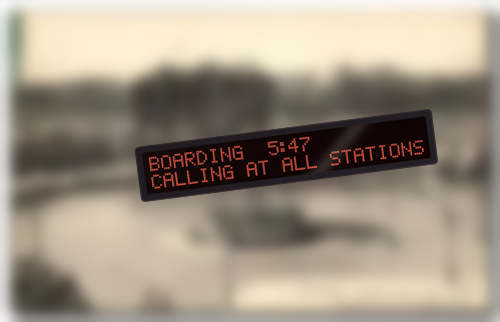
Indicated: **5:47**
